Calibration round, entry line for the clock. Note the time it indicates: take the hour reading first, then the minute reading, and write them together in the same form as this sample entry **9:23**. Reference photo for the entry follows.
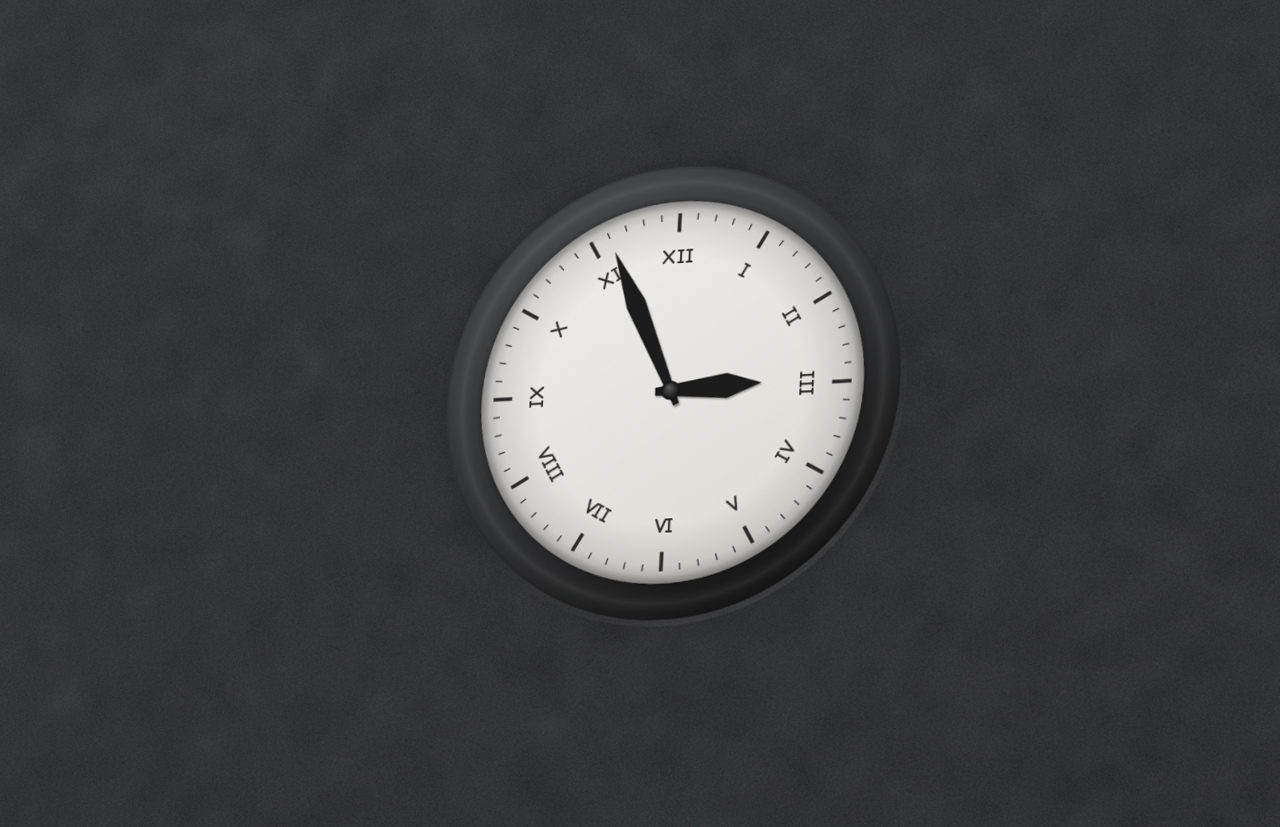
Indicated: **2:56**
